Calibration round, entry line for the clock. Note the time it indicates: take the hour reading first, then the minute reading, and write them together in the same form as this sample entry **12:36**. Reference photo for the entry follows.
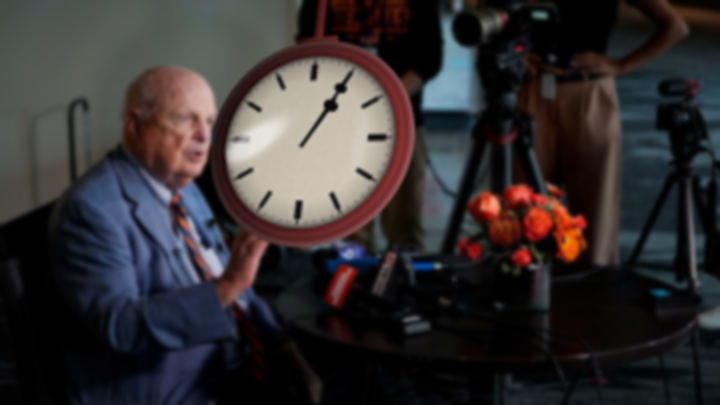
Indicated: **1:05**
